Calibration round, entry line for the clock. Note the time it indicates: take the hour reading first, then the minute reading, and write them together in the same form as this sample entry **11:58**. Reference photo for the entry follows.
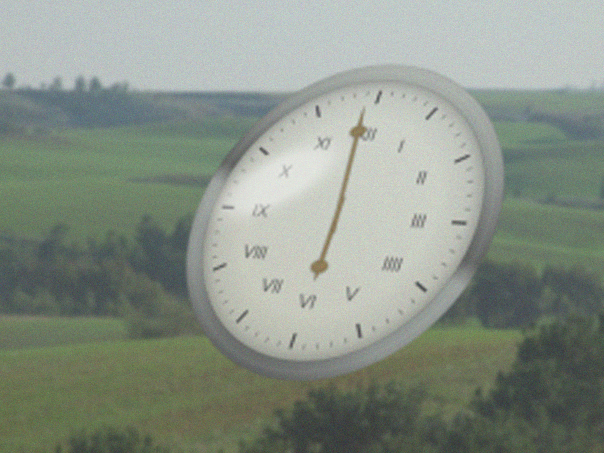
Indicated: **5:59**
